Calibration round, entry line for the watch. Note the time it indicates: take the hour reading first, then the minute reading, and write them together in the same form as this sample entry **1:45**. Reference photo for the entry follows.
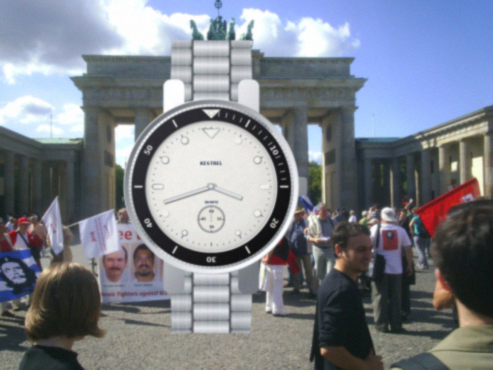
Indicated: **3:42**
